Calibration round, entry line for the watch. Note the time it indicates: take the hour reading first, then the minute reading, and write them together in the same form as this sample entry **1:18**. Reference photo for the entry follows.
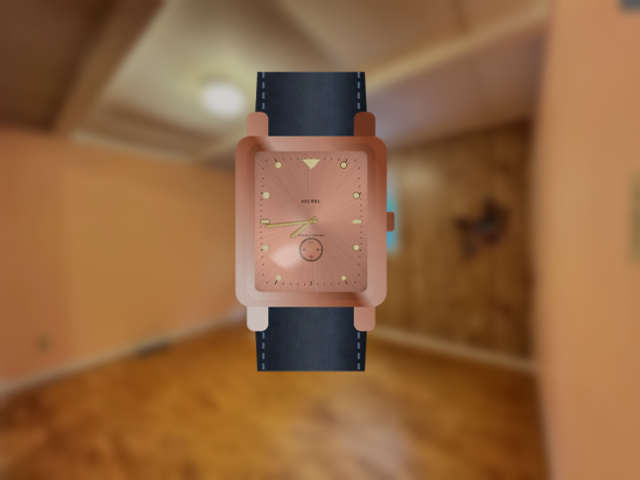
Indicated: **7:44**
